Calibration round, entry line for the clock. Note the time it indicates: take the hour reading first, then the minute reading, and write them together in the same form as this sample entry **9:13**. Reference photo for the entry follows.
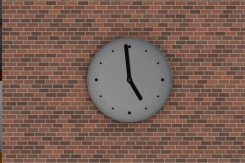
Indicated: **4:59**
